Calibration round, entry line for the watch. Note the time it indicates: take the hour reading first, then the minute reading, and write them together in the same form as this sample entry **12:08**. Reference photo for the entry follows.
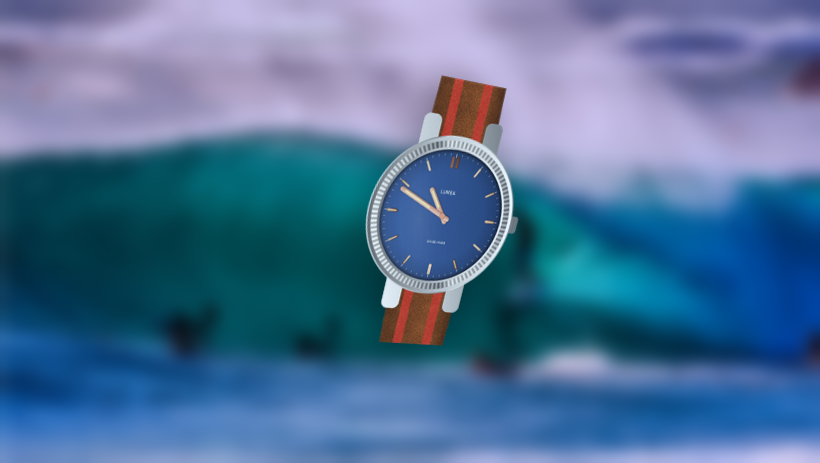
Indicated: **10:49**
